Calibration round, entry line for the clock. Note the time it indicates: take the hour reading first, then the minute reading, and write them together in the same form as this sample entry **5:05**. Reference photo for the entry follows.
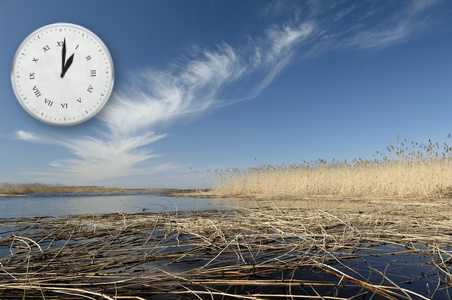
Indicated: **1:01**
